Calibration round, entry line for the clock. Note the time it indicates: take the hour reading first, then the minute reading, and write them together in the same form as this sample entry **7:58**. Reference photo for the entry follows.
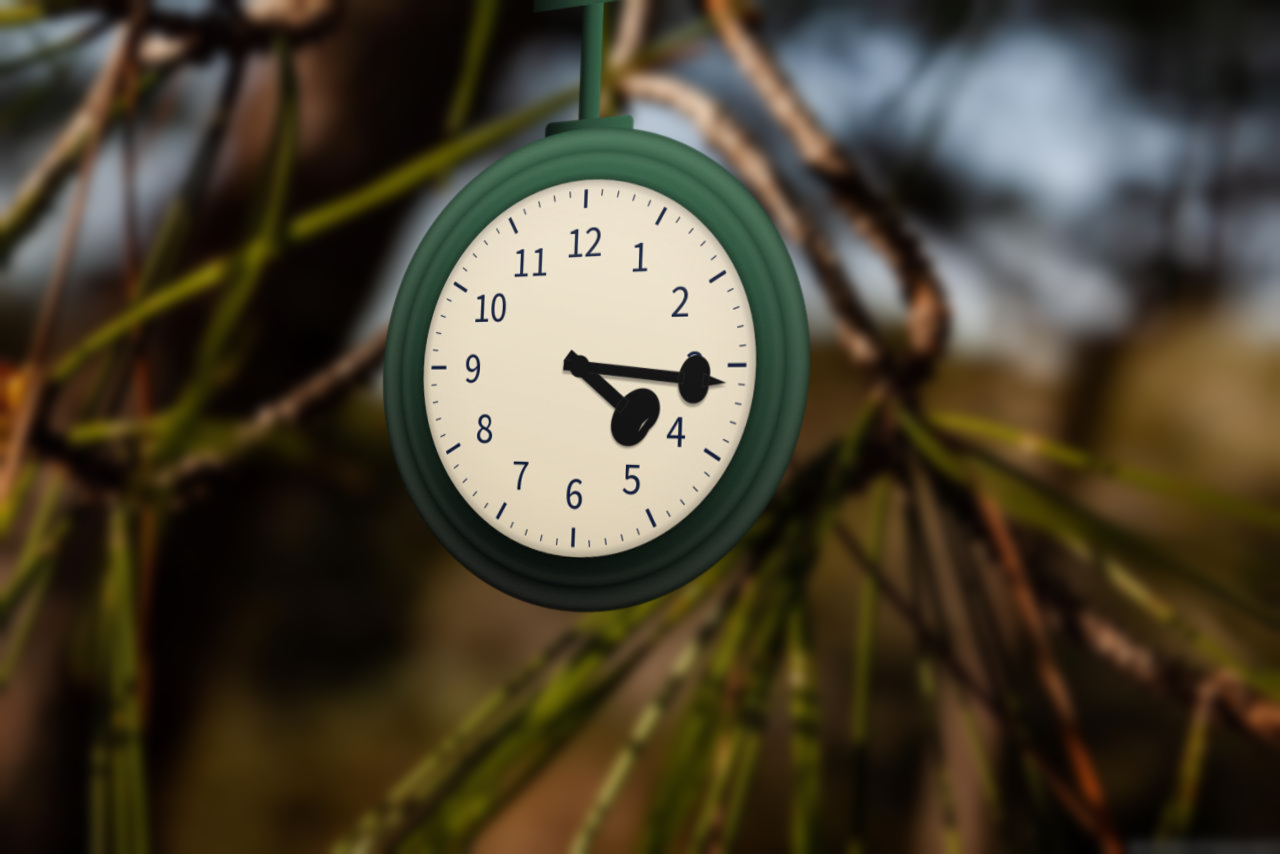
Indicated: **4:16**
